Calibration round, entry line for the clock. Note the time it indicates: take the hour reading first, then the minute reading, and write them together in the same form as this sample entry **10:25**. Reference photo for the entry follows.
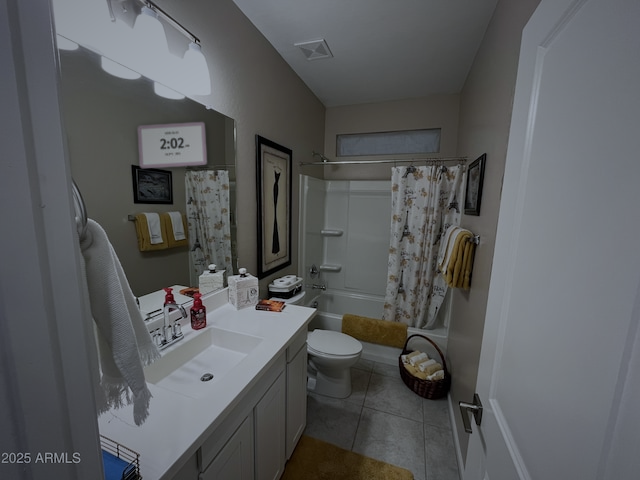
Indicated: **2:02**
